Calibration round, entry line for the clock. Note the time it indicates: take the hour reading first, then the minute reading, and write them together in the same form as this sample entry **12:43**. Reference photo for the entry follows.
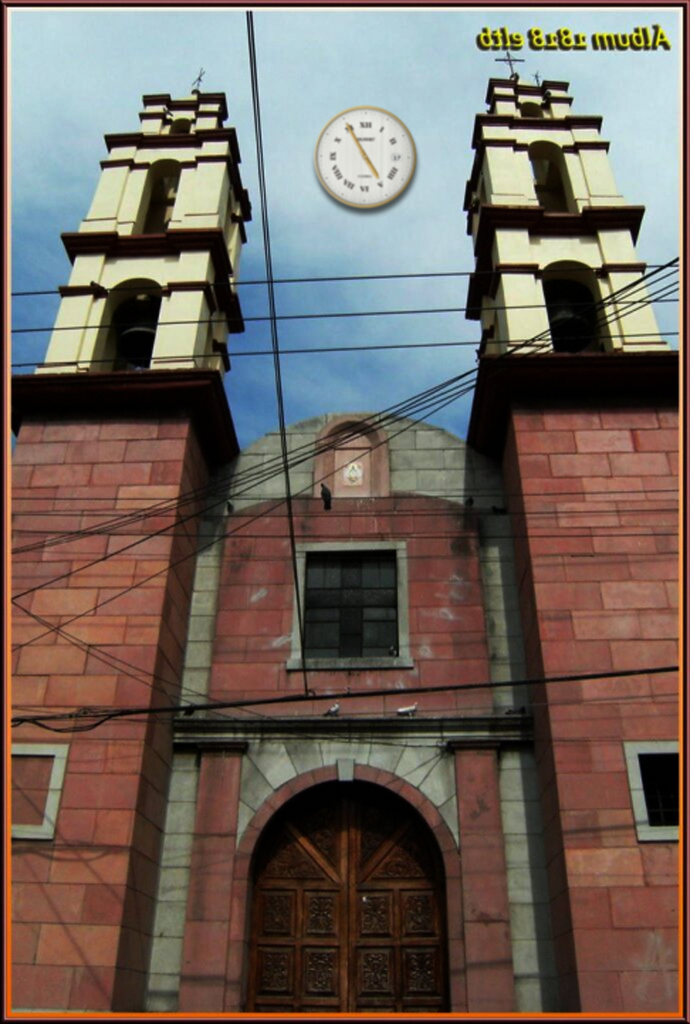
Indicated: **4:55**
